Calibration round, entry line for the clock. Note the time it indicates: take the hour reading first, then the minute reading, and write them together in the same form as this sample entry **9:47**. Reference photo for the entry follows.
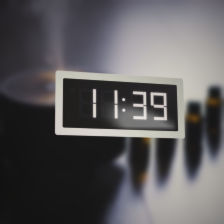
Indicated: **11:39**
